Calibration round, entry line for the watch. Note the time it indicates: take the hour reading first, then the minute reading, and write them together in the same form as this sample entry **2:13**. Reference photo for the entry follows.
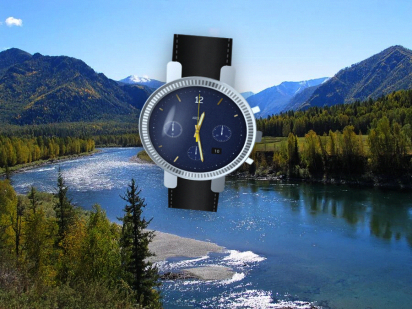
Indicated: **12:28**
